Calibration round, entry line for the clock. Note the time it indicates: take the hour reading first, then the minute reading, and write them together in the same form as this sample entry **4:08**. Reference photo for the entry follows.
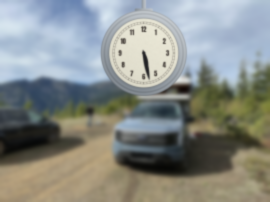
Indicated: **5:28**
